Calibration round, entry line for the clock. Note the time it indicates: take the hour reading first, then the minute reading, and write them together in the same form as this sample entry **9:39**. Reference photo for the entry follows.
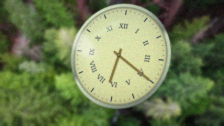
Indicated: **6:20**
